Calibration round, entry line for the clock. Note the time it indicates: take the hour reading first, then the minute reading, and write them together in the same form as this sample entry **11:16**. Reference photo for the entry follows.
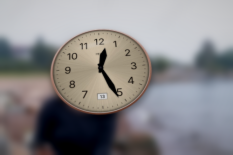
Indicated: **12:26**
